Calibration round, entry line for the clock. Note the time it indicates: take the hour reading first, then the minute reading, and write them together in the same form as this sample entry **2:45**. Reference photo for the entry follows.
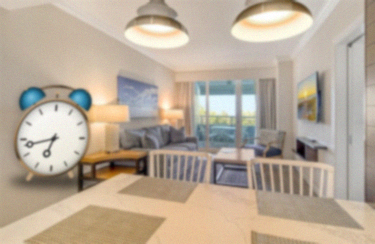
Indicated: **6:43**
